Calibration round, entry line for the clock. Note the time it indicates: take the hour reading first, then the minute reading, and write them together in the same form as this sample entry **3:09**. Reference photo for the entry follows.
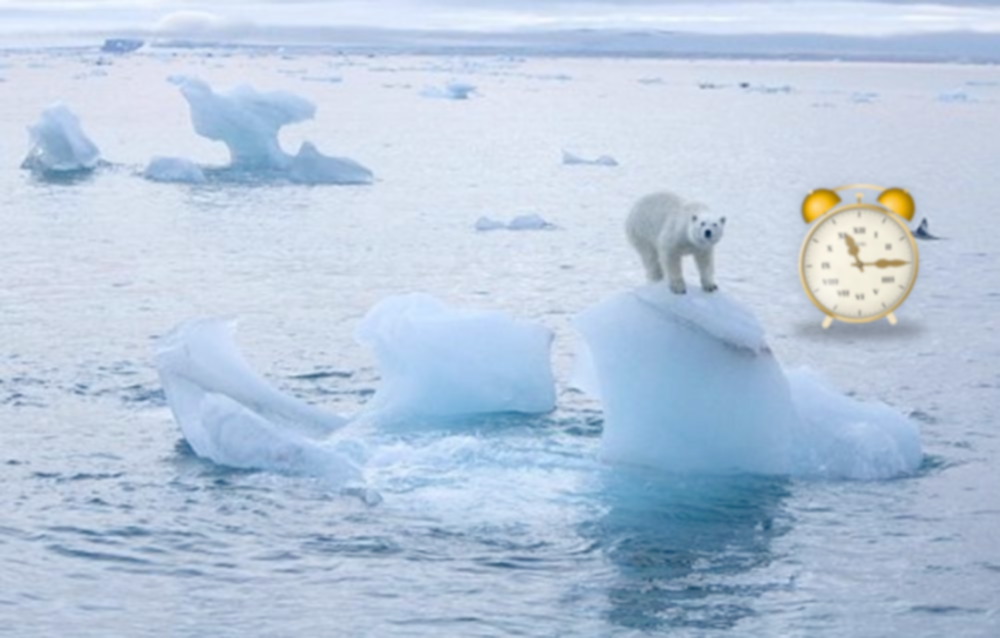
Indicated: **11:15**
